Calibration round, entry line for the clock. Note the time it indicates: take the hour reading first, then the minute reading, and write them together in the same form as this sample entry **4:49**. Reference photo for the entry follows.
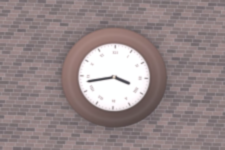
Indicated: **3:43**
